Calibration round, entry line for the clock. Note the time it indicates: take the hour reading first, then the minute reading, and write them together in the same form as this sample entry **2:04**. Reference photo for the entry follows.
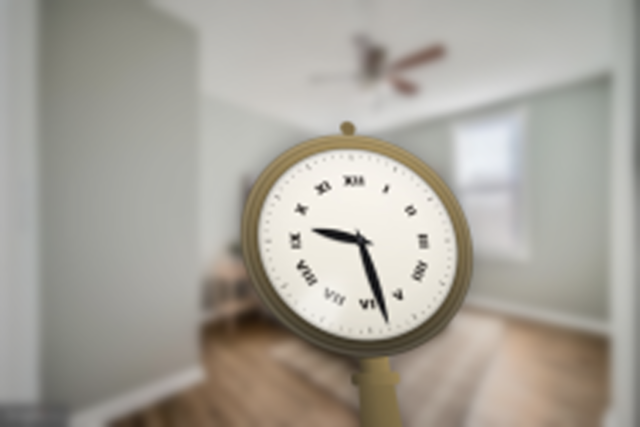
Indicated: **9:28**
